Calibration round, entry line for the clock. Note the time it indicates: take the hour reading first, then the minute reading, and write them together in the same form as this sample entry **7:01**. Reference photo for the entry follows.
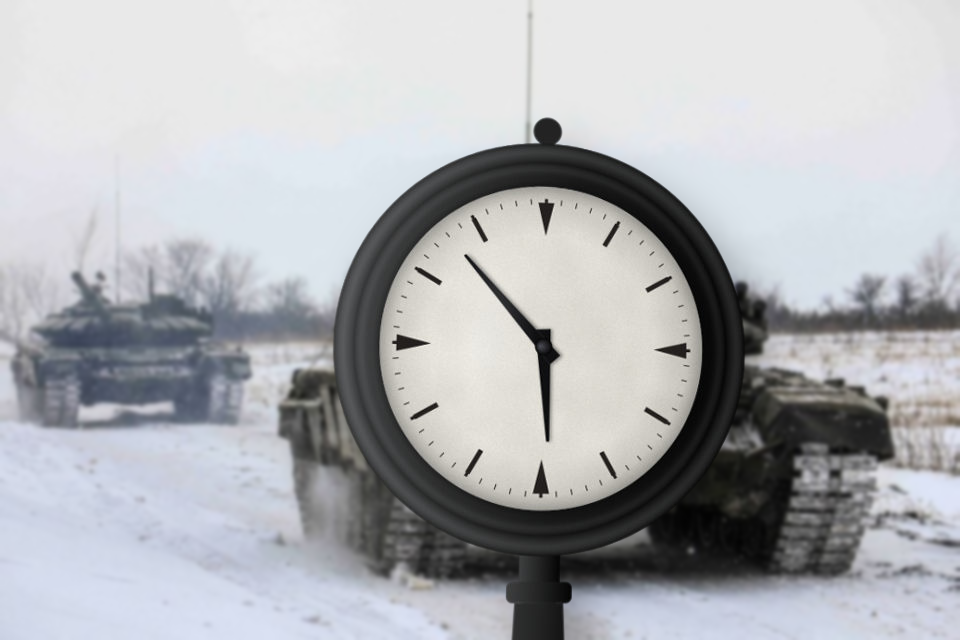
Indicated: **5:53**
